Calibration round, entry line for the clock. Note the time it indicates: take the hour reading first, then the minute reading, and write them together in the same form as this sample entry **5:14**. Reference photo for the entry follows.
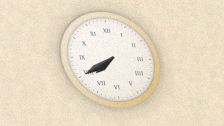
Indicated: **7:40**
